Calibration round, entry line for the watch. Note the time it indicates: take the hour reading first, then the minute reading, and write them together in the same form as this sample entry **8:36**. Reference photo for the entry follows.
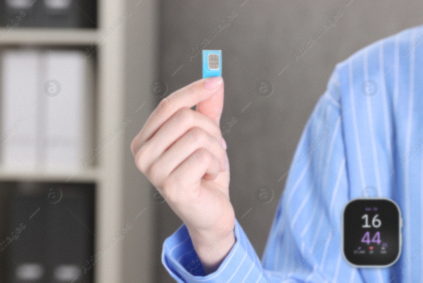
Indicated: **16:44**
